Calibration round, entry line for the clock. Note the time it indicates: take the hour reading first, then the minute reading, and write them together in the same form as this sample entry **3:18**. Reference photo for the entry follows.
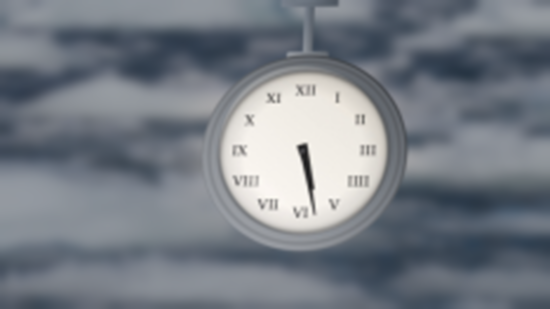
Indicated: **5:28**
